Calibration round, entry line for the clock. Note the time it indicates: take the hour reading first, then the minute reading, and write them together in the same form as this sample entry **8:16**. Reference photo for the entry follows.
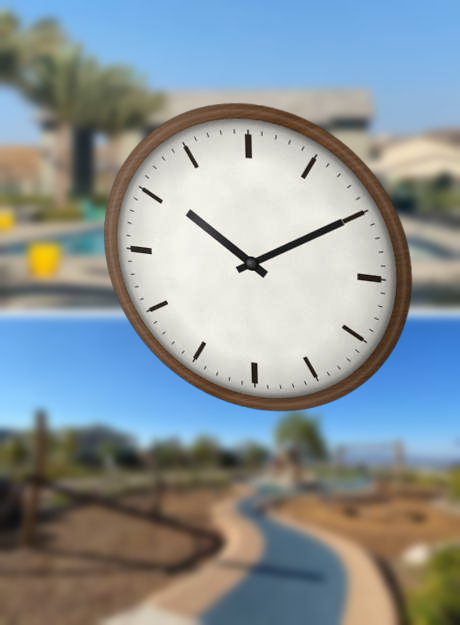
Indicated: **10:10**
